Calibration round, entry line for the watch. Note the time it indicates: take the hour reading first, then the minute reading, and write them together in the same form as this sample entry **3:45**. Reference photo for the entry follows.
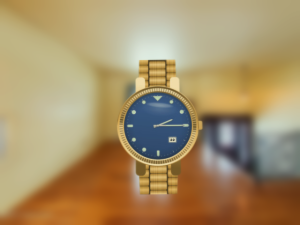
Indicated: **2:15**
